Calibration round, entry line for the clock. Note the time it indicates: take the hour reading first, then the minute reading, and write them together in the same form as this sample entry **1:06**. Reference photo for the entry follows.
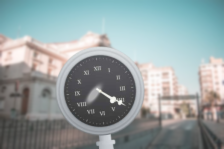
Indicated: **4:21**
